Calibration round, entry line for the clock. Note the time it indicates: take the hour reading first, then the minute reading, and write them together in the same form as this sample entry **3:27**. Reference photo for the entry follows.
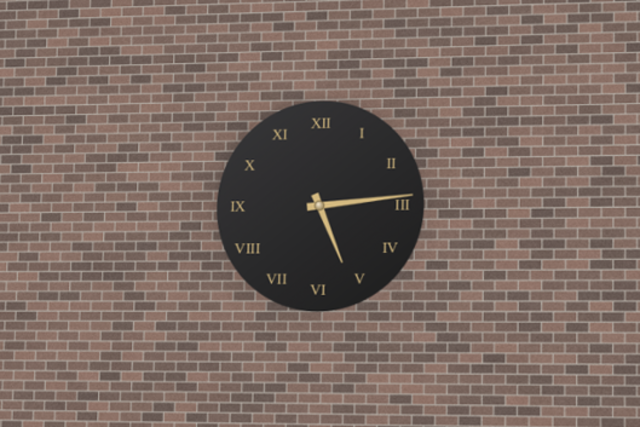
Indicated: **5:14**
